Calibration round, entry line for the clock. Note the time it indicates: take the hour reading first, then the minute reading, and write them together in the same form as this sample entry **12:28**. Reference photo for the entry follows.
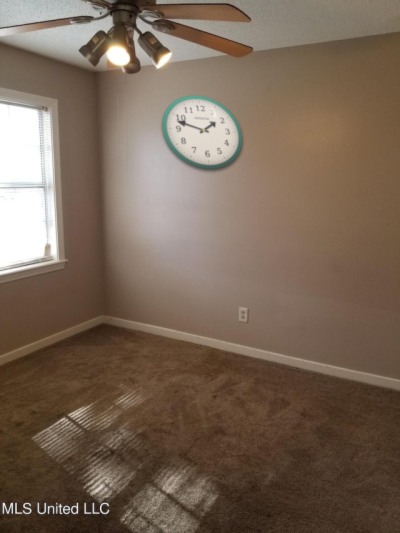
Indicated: **1:48**
